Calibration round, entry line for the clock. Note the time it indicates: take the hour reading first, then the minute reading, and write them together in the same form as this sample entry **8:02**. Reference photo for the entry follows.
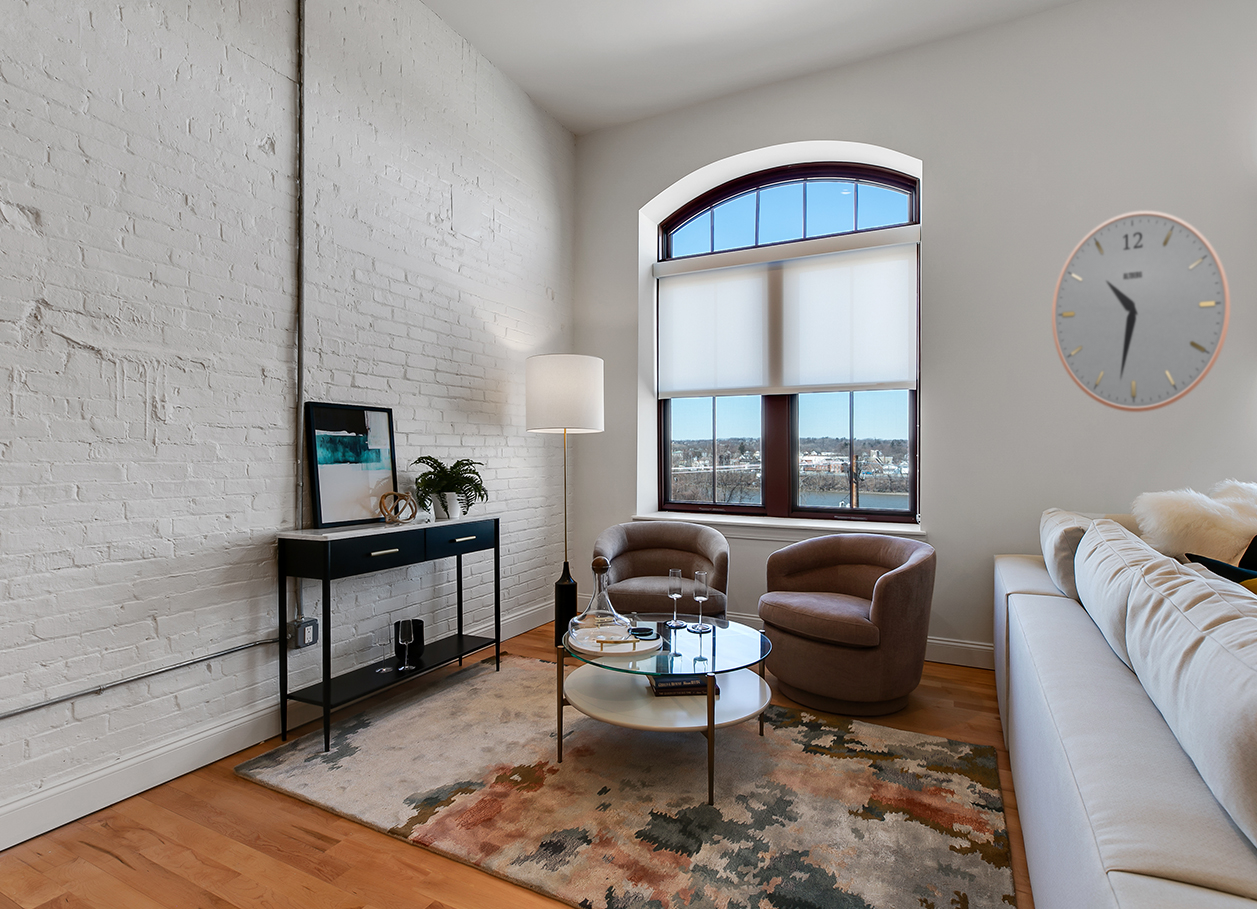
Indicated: **10:32**
